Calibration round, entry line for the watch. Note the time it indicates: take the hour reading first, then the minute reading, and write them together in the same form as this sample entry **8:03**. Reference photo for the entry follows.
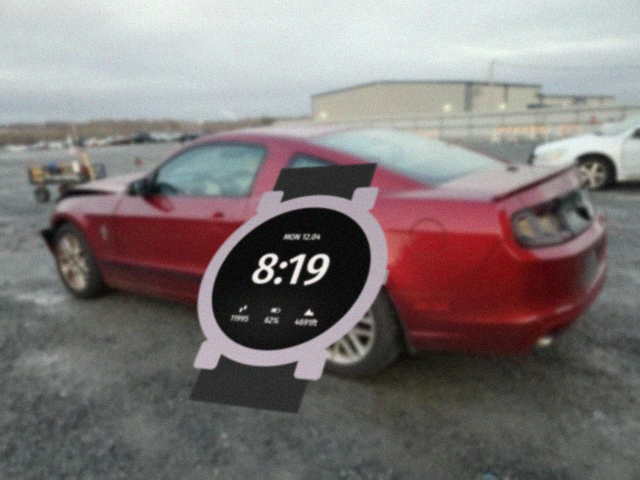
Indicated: **8:19**
